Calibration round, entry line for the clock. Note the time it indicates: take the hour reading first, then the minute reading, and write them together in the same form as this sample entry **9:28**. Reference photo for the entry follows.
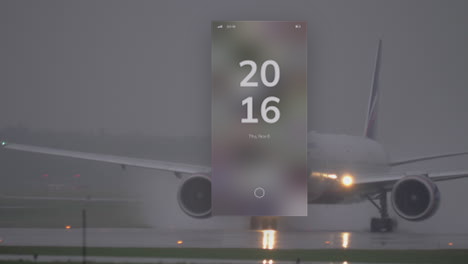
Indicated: **20:16**
